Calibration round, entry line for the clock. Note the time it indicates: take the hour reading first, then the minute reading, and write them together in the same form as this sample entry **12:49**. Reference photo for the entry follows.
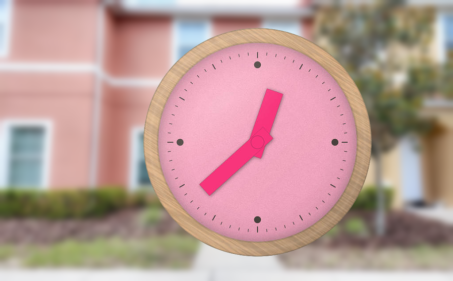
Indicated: **12:38**
